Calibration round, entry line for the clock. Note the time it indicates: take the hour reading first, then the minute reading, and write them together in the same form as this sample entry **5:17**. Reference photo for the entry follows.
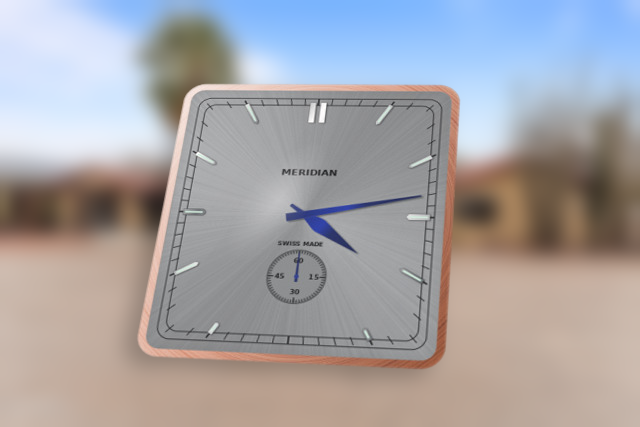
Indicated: **4:13**
